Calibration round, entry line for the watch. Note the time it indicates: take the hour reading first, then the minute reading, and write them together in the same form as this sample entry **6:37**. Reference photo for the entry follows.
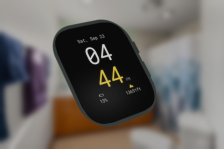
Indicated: **4:44**
